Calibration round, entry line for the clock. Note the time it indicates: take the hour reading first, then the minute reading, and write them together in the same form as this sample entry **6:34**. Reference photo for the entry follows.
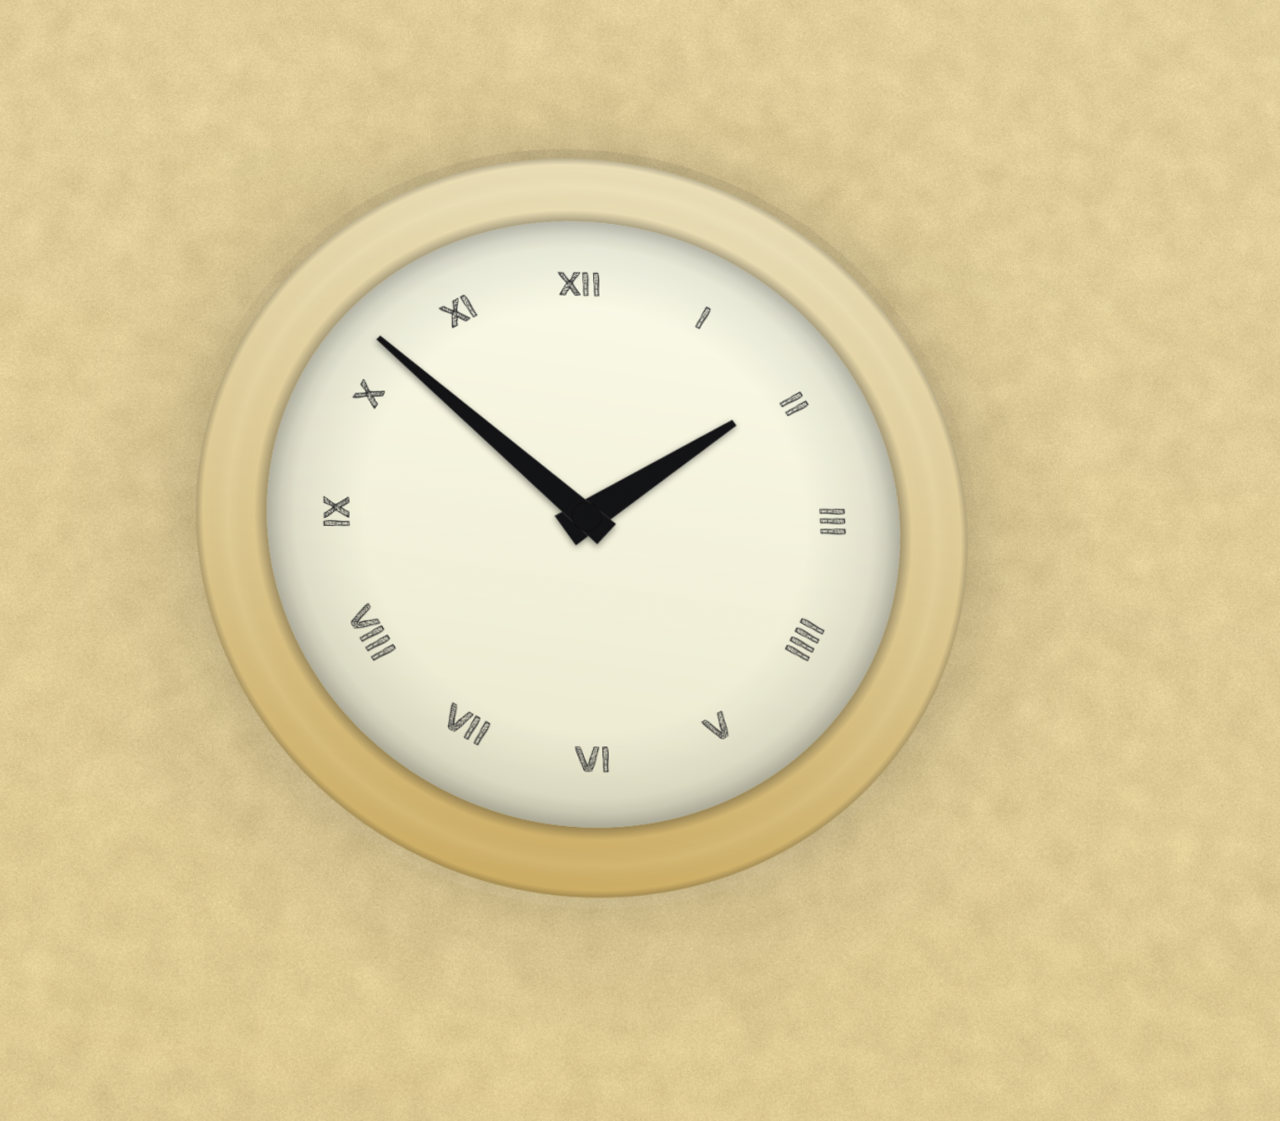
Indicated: **1:52**
